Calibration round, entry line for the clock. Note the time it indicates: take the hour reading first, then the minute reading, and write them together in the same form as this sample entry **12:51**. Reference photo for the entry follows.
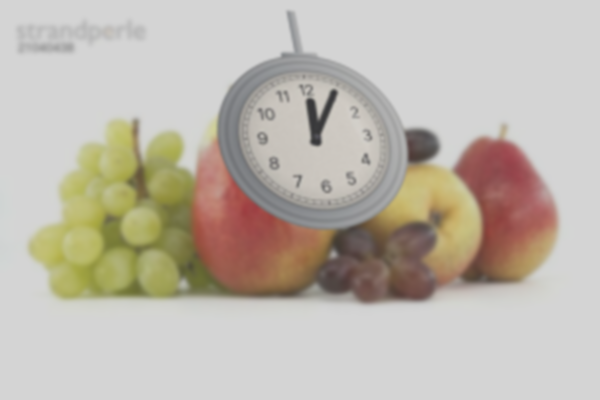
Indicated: **12:05**
